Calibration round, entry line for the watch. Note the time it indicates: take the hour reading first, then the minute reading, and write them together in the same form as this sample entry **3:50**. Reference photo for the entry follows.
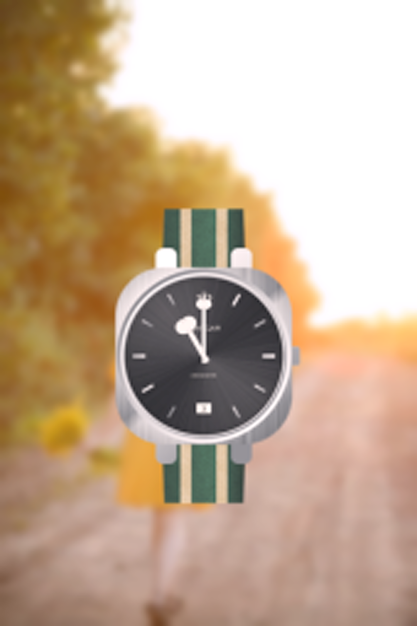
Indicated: **11:00**
